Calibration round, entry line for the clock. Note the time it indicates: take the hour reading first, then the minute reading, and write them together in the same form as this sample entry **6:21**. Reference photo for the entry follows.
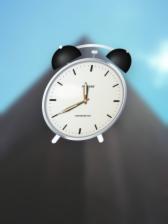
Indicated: **11:40**
